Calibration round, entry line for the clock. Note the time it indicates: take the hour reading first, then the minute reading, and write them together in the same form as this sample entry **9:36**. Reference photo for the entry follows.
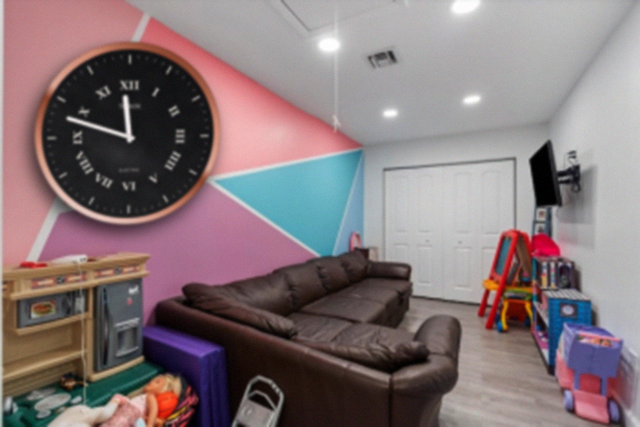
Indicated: **11:48**
